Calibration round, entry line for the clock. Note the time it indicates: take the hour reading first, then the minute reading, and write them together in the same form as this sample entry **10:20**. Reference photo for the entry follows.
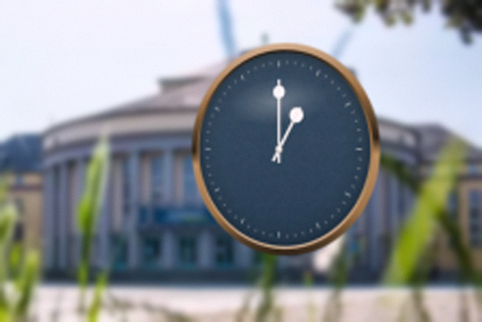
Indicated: **1:00**
